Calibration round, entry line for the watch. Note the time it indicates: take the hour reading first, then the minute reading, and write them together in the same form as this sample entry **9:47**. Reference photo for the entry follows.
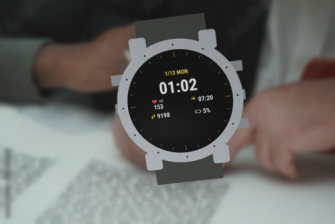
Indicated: **1:02**
